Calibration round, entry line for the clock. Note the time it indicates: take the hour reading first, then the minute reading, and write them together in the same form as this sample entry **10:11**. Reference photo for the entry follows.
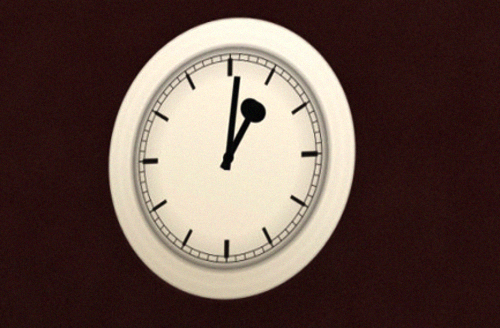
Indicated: **1:01**
